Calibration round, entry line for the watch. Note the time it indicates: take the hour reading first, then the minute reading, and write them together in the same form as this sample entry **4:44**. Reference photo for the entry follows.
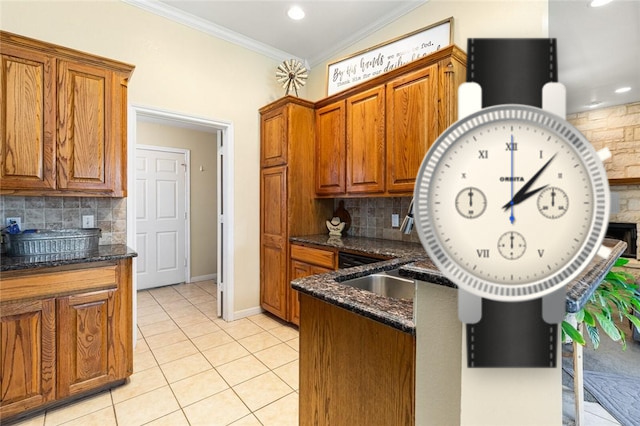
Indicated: **2:07**
